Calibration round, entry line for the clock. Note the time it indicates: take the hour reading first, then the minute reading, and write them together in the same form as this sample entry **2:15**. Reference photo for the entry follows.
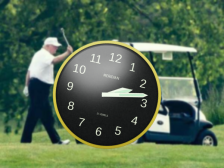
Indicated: **2:13**
